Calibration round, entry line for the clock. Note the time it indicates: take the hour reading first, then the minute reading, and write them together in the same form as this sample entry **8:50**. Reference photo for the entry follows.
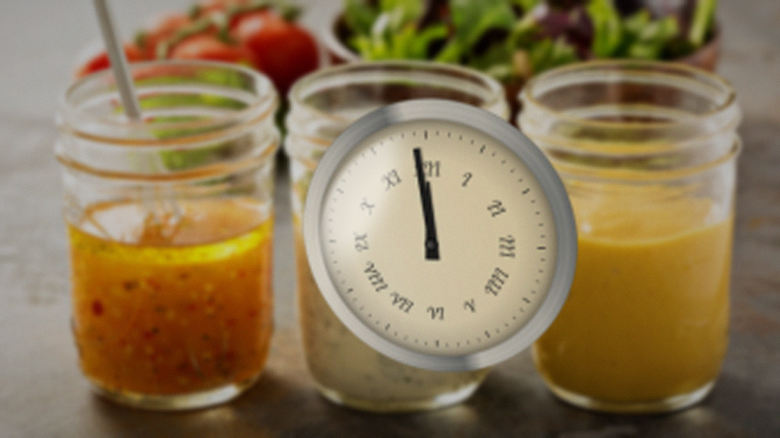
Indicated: **11:59**
